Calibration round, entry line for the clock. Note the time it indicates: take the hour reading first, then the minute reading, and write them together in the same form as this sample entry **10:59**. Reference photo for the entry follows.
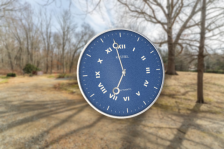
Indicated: **6:58**
